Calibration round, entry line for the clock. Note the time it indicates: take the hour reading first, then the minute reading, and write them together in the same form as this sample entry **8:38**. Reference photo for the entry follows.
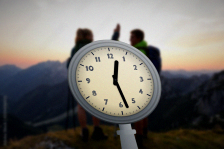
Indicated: **12:28**
